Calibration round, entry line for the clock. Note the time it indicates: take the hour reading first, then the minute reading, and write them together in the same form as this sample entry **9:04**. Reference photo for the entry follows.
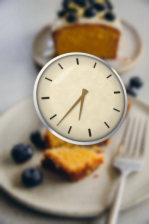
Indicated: **6:38**
